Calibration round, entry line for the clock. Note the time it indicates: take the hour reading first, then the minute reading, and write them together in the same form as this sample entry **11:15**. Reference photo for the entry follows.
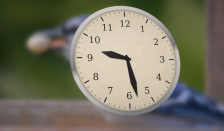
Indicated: **9:28**
